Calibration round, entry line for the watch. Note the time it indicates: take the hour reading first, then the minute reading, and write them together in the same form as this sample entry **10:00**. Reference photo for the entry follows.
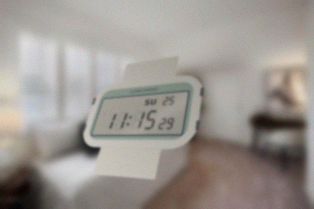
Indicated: **11:15**
